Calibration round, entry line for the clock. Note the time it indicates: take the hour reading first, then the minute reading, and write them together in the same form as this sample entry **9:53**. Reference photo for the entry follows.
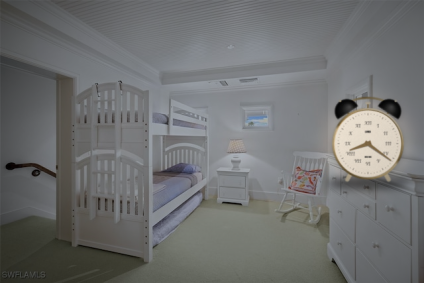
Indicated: **8:21**
